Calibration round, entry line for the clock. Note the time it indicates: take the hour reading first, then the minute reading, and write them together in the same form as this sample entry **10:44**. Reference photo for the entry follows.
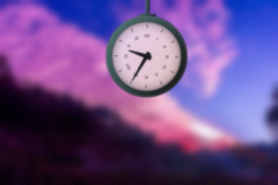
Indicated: **9:35**
